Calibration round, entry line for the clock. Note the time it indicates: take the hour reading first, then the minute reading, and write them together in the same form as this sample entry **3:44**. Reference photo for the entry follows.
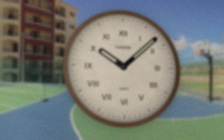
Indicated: **10:08**
